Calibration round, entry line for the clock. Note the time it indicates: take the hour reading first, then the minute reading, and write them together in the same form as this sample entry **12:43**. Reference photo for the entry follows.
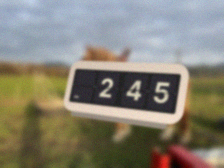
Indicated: **2:45**
